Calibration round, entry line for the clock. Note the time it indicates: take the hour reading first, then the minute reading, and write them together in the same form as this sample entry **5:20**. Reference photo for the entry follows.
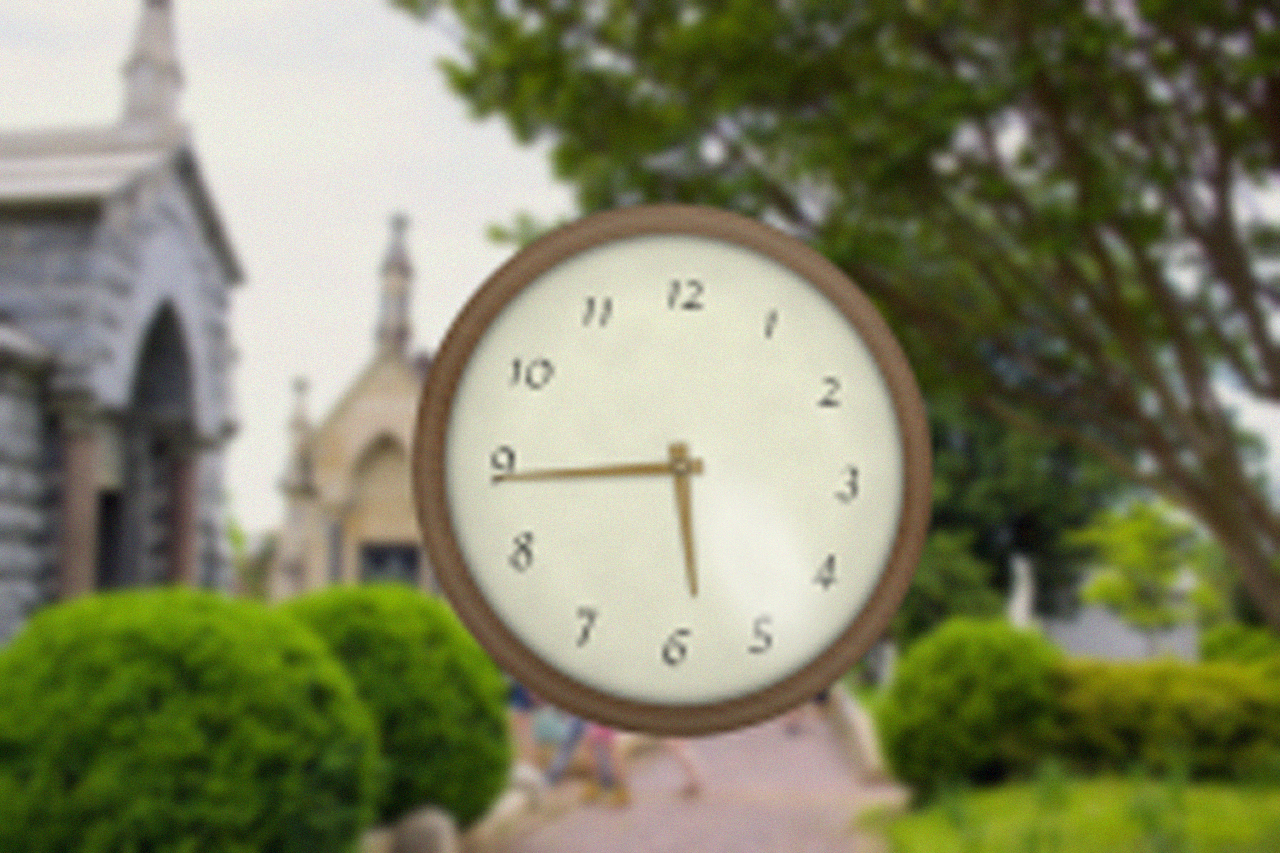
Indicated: **5:44**
